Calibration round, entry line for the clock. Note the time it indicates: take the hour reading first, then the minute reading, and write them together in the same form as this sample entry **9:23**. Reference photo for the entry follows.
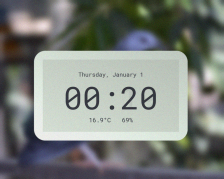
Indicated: **0:20**
